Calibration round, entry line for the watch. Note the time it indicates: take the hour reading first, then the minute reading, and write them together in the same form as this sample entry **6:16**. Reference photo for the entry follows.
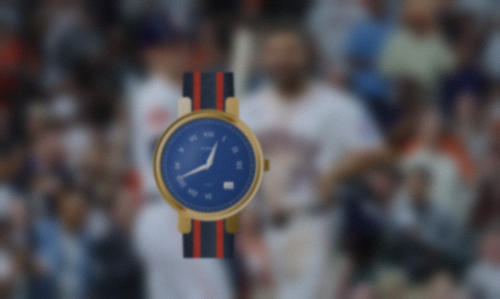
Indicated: **12:41**
